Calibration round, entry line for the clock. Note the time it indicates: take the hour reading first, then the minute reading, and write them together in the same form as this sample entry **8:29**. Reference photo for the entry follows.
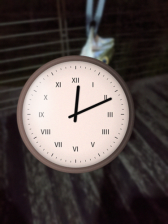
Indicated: **12:11**
